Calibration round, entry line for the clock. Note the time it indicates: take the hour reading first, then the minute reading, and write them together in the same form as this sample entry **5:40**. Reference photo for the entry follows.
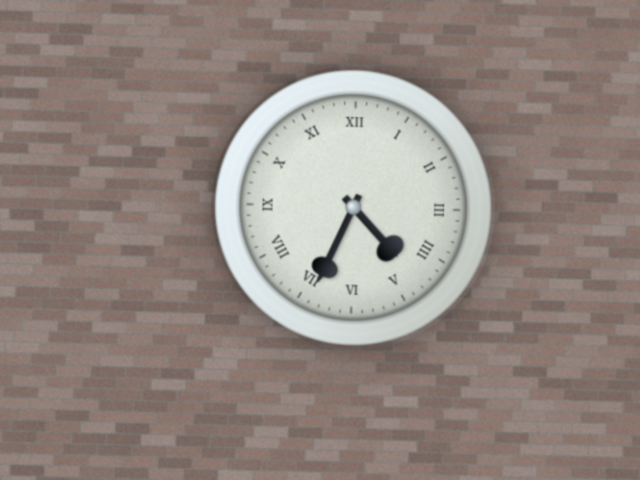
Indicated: **4:34**
